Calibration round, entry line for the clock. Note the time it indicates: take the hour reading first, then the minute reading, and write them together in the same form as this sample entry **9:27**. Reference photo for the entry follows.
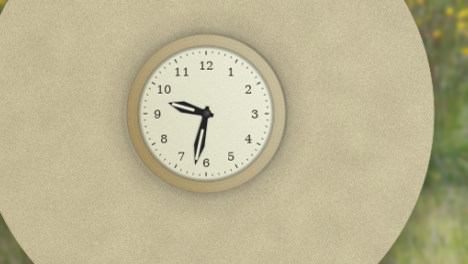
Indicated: **9:32**
